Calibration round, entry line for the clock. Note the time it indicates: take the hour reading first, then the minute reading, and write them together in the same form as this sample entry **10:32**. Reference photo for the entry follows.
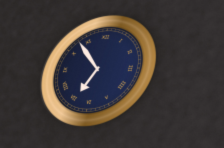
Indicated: **6:53**
